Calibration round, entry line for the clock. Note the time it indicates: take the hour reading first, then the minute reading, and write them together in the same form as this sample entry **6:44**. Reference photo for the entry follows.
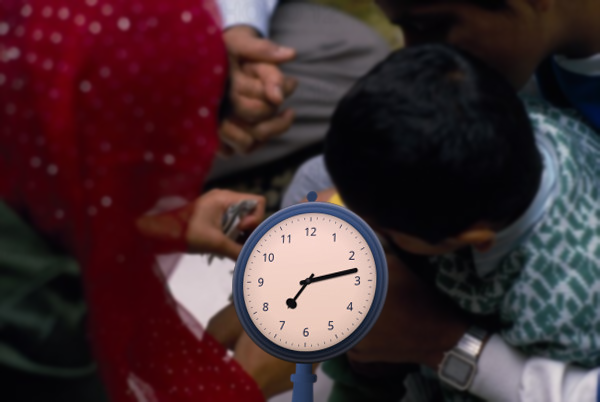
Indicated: **7:13**
